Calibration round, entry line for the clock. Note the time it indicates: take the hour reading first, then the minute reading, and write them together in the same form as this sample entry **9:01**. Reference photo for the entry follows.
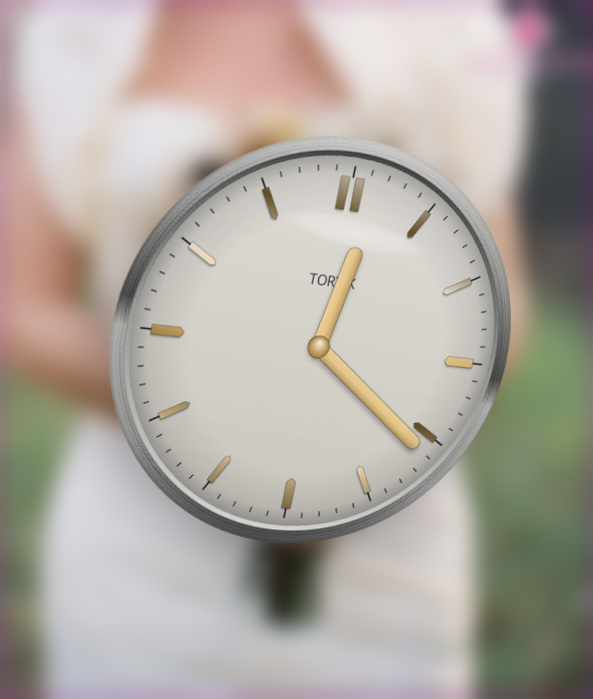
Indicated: **12:21**
